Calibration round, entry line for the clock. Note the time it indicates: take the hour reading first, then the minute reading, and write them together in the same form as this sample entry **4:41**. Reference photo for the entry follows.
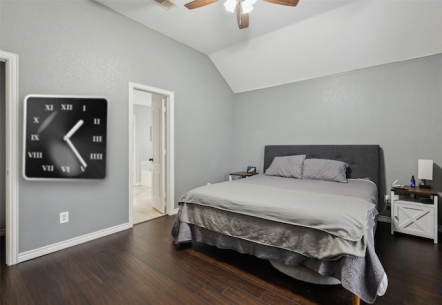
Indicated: **1:24**
